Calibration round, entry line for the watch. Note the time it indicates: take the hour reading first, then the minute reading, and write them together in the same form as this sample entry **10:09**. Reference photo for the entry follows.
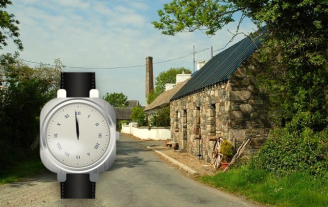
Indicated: **11:59**
